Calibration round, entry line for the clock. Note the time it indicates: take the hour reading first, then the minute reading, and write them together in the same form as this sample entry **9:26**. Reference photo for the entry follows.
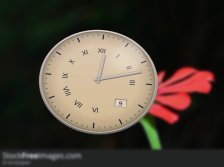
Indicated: **12:12**
